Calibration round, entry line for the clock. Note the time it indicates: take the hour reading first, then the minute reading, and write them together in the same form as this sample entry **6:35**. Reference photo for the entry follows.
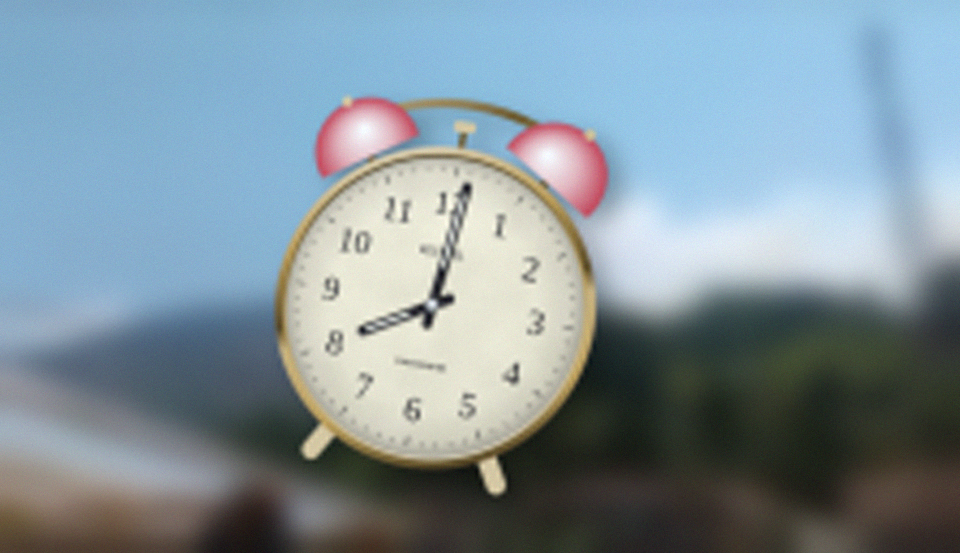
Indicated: **8:01**
